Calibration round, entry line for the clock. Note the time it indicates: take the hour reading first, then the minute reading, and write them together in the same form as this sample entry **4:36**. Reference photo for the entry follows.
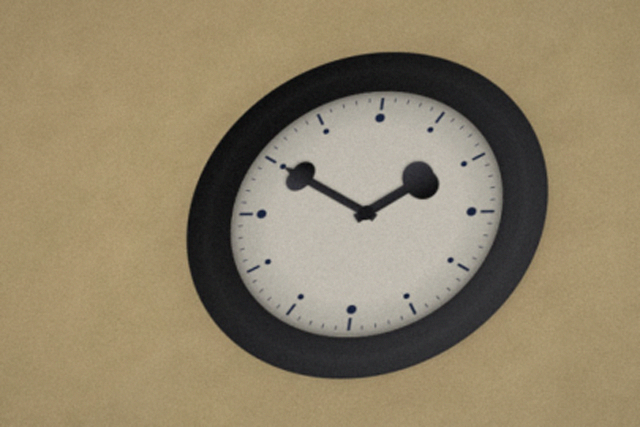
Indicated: **1:50**
